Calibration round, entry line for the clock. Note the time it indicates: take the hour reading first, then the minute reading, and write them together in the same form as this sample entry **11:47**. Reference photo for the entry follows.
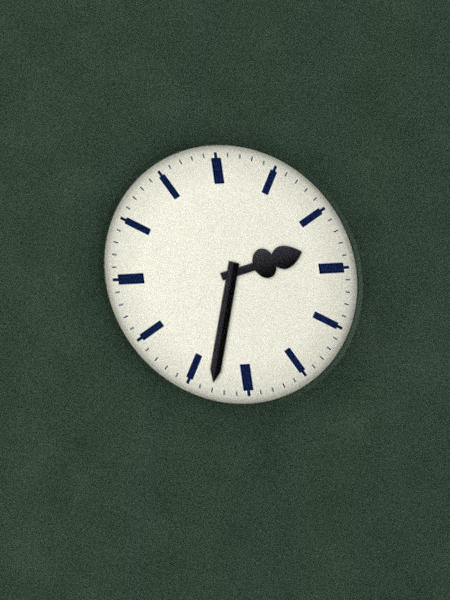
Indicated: **2:33**
